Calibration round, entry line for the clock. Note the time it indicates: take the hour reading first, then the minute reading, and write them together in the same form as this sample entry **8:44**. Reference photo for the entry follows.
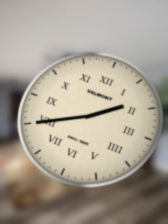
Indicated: **1:40**
